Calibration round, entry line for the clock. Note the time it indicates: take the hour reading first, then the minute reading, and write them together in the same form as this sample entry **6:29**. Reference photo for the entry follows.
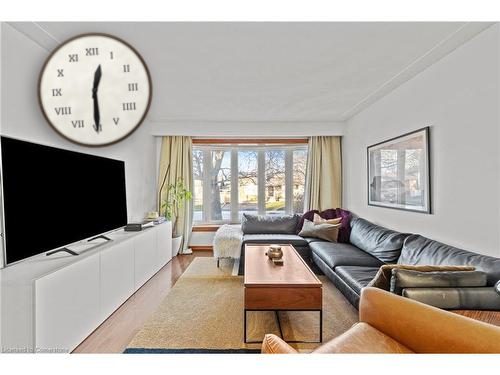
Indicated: **12:30**
